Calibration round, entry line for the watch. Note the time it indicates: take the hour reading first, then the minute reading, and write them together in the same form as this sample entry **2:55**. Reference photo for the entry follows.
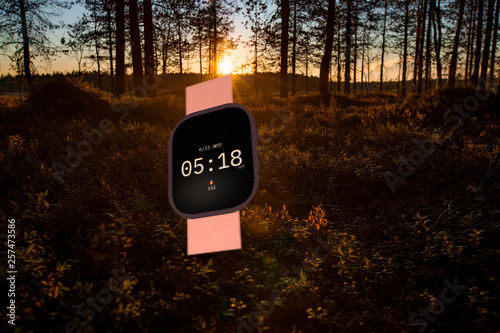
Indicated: **5:18**
